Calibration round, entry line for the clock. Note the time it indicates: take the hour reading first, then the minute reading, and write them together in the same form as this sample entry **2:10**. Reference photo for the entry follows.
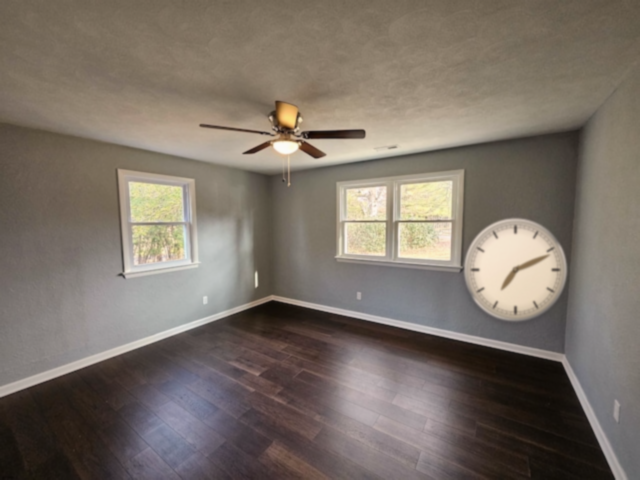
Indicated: **7:11**
